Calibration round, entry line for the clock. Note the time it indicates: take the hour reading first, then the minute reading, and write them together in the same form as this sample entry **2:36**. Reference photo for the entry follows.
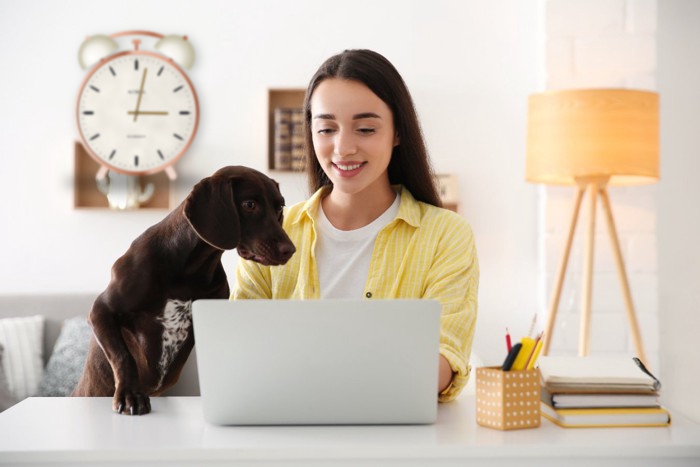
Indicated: **3:02**
